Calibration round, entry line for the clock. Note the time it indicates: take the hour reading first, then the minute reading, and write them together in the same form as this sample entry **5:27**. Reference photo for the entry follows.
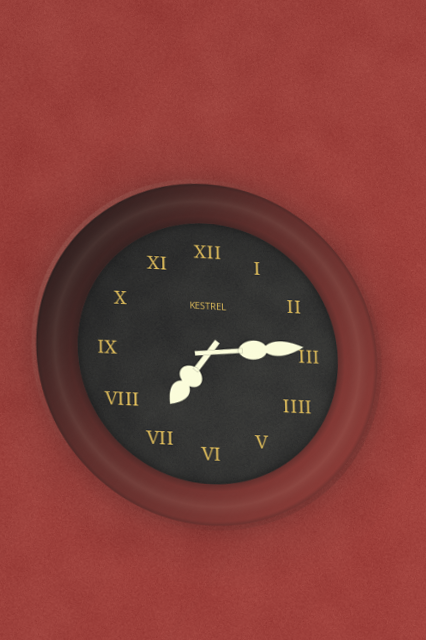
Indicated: **7:14**
